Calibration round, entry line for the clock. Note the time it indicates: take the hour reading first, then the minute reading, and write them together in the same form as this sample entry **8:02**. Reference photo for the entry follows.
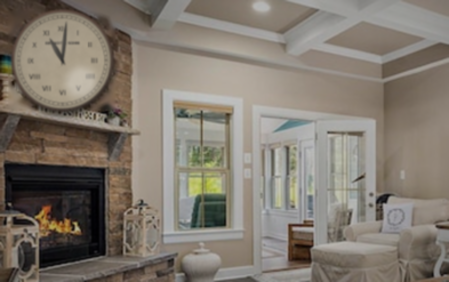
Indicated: **11:01**
